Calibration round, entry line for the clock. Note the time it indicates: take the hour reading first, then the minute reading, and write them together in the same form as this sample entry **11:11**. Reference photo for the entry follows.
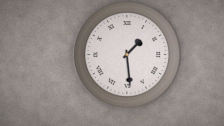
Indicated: **1:29**
